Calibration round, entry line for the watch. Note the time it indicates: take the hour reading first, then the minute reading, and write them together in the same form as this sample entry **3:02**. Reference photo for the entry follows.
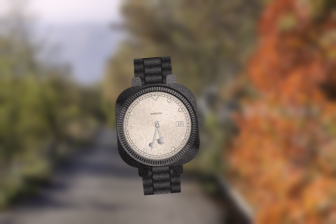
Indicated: **5:33**
